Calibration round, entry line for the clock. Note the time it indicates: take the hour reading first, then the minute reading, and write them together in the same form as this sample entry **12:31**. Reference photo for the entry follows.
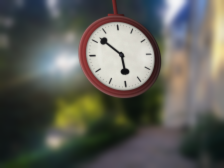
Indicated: **5:52**
